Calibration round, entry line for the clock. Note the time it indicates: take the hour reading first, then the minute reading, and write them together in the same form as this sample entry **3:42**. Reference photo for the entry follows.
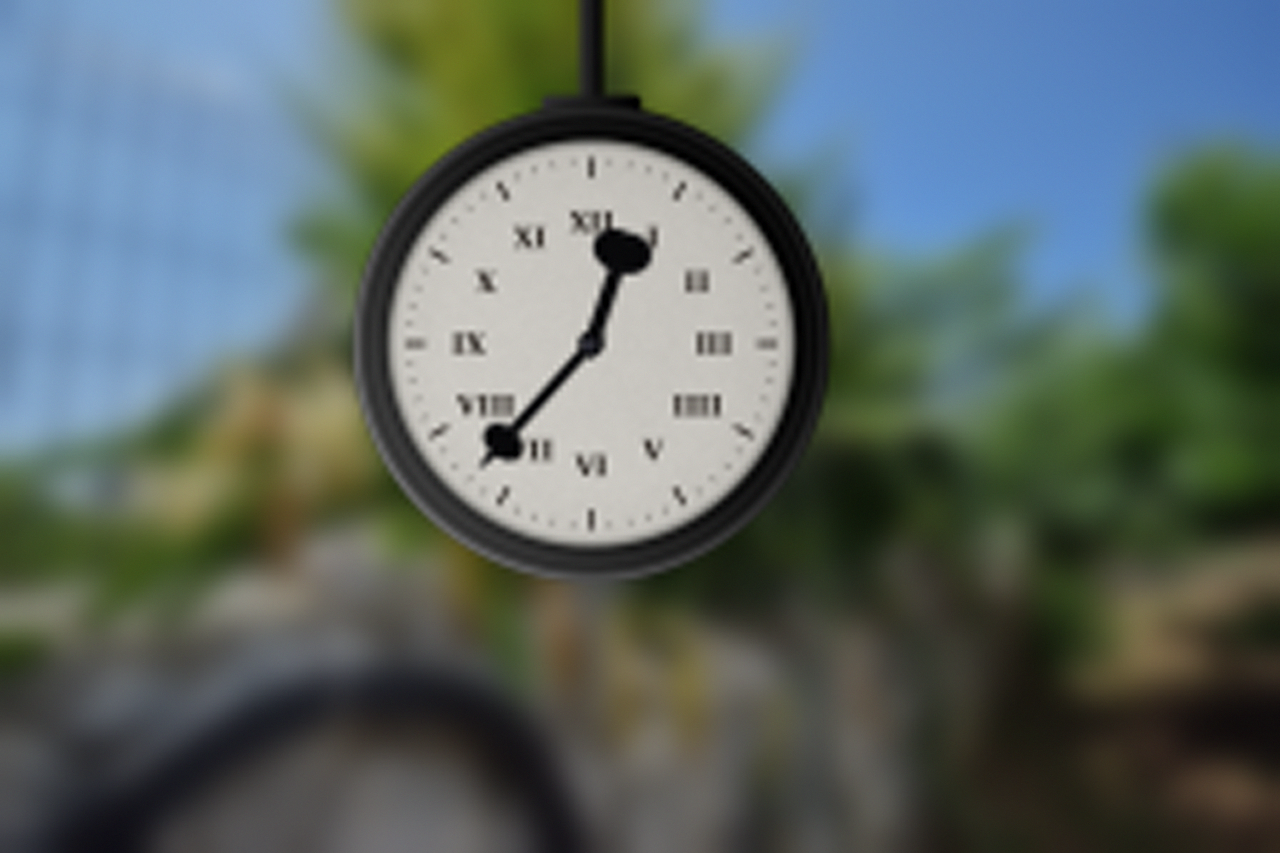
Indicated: **12:37**
